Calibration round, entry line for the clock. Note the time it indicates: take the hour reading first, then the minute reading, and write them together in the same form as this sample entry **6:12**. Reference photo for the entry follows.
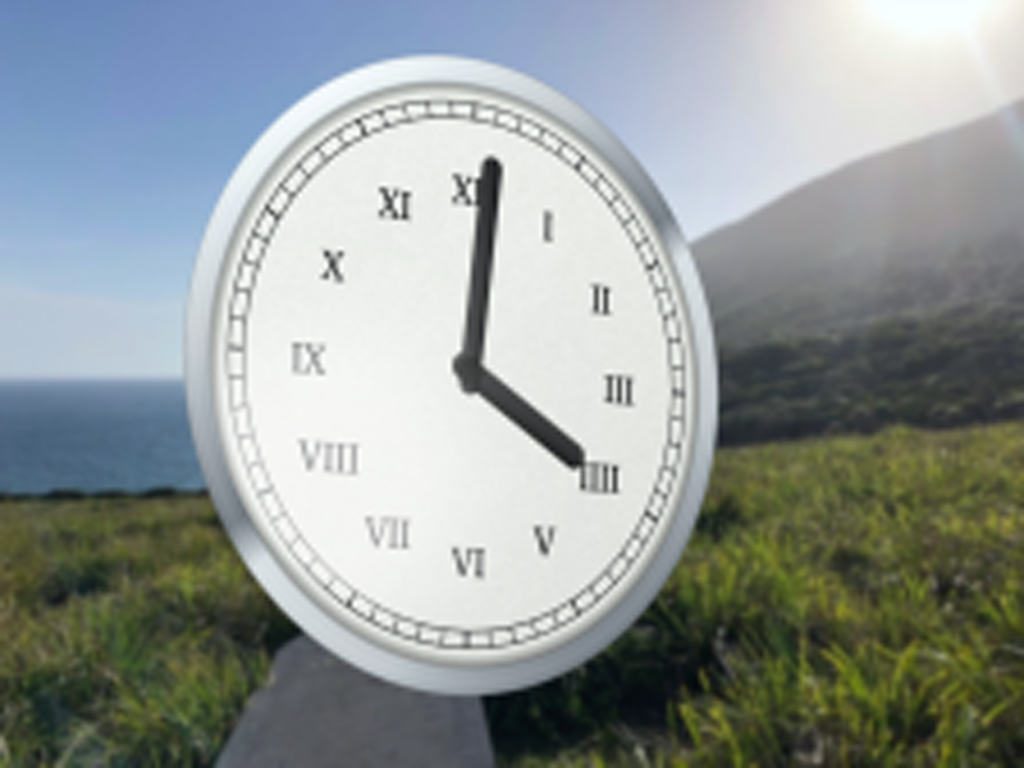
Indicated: **4:01**
